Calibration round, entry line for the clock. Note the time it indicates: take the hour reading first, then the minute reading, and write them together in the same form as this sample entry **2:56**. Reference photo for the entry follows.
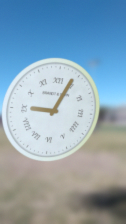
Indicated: **9:04**
